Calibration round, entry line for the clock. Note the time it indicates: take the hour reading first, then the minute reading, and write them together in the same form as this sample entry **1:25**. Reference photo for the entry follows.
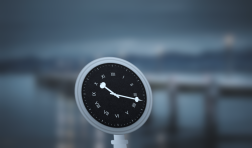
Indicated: **10:17**
